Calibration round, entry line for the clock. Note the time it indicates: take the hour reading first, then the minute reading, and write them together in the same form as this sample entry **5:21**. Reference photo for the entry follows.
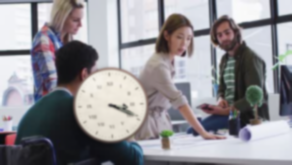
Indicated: **3:19**
